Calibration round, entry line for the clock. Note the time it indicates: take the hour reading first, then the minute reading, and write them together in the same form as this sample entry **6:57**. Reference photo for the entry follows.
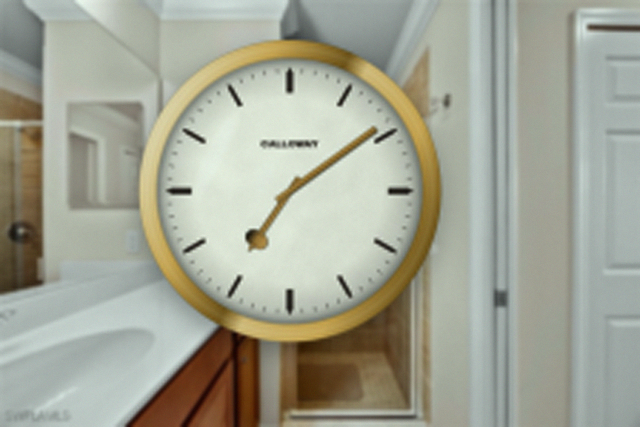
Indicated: **7:09**
